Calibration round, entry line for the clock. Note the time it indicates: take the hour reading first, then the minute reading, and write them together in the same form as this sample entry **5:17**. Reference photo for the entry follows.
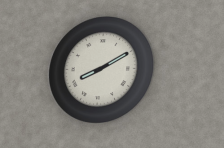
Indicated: **8:10**
